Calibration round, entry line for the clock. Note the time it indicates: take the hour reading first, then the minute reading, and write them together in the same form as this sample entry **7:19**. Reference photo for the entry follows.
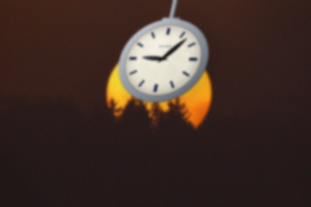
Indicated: **9:07**
